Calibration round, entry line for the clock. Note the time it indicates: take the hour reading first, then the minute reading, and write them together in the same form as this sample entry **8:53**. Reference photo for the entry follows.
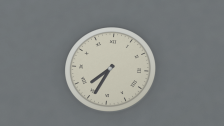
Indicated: **7:34**
